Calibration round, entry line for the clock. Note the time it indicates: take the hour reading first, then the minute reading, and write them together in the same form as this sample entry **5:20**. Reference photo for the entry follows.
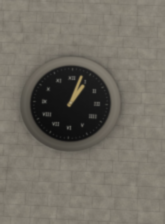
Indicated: **1:03**
